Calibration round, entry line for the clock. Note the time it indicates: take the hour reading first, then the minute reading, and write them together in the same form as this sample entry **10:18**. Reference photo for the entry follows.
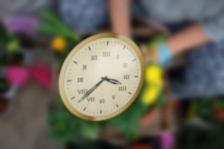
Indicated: **3:38**
